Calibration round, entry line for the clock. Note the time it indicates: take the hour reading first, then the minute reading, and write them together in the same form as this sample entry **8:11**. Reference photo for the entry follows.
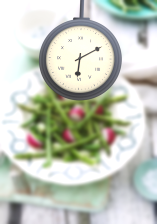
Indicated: **6:10**
